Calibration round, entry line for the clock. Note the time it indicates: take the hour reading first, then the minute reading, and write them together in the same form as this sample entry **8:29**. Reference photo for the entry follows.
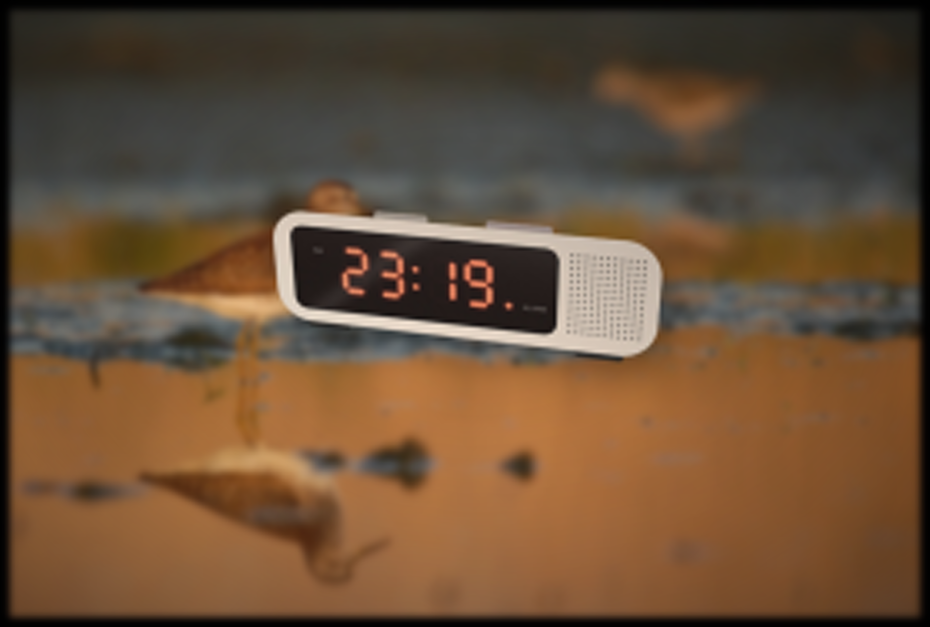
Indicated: **23:19**
